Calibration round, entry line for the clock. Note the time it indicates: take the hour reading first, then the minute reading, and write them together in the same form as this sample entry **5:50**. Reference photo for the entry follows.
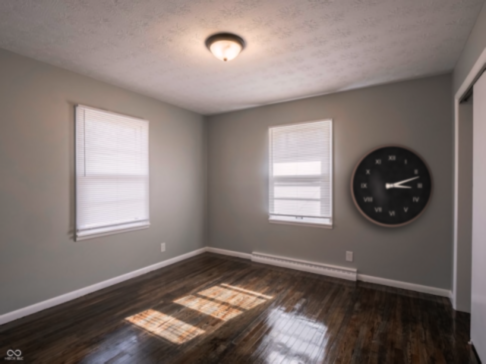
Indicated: **3:12**
